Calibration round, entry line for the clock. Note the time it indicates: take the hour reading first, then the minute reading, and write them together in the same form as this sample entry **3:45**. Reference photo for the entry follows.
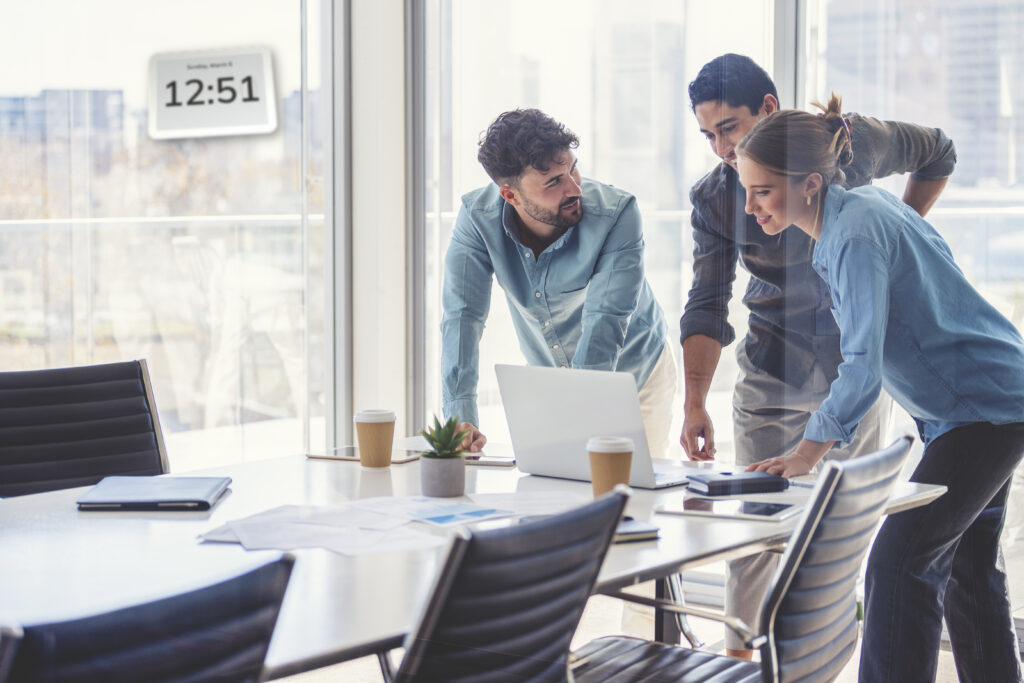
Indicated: **12:51**
